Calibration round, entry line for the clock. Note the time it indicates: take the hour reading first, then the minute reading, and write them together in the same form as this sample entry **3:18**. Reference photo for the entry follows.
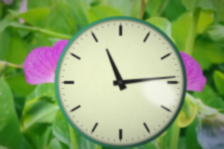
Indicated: **11:14**
